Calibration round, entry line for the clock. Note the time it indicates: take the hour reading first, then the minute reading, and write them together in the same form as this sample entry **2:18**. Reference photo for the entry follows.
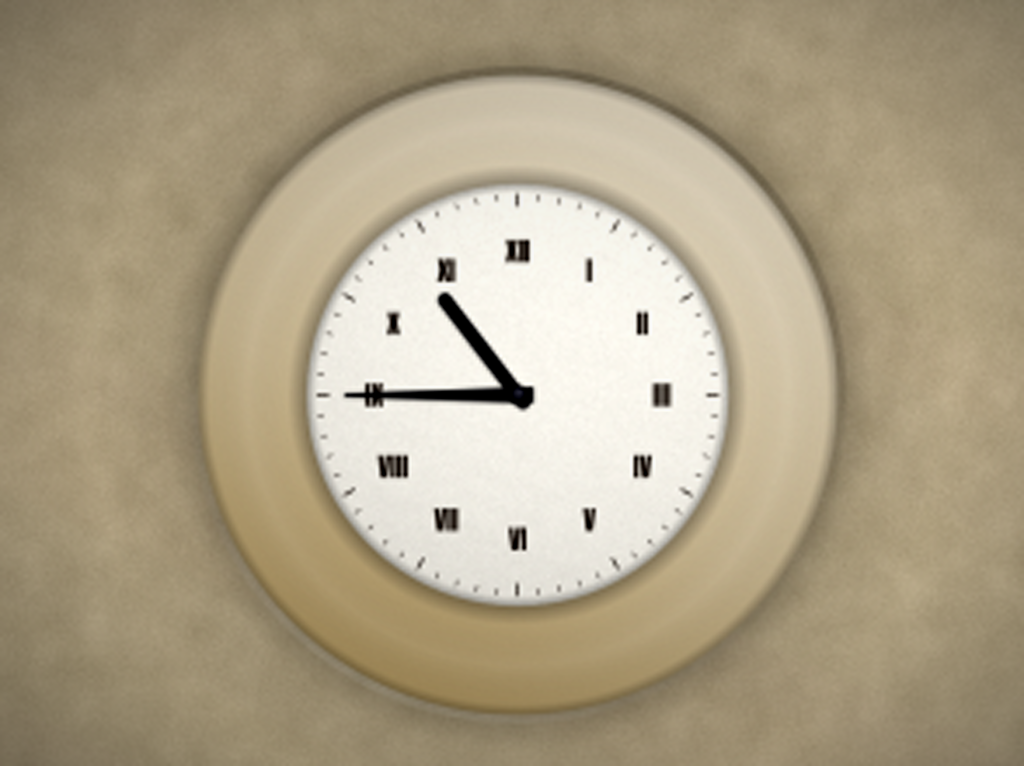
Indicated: **10:45**
